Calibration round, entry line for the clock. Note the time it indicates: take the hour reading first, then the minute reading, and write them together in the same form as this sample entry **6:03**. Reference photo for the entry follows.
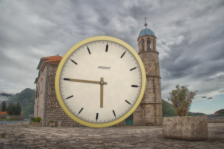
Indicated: **5:45**
